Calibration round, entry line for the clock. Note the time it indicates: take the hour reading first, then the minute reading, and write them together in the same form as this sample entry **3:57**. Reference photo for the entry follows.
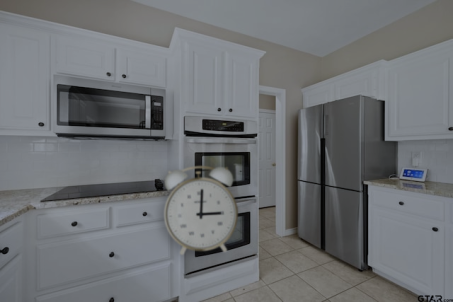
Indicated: **3:01**
